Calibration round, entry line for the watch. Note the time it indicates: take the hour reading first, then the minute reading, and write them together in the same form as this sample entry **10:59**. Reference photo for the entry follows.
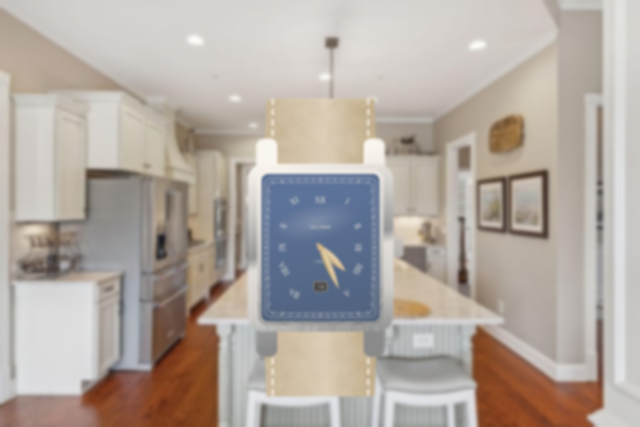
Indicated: **4:26**
